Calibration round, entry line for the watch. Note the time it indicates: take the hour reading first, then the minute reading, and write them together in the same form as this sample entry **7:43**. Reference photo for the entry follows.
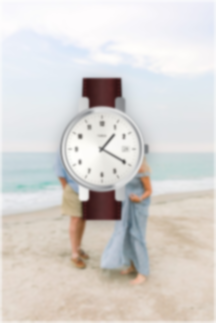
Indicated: **1:20**
